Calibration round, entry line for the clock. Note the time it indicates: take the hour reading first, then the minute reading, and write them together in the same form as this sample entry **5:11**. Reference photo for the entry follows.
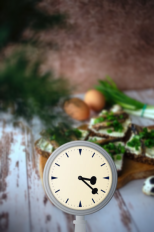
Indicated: **3:22**
